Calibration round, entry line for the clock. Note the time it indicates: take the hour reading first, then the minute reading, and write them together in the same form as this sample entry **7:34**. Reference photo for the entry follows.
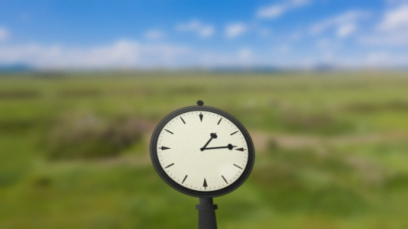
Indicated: **1:14**
